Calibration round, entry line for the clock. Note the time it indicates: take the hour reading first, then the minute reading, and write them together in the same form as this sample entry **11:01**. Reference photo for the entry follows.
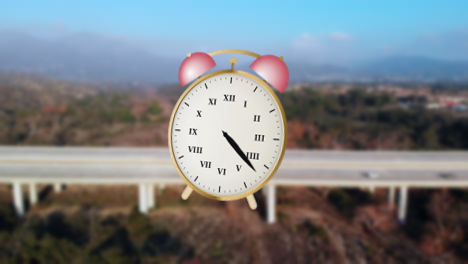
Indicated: **4:22**
